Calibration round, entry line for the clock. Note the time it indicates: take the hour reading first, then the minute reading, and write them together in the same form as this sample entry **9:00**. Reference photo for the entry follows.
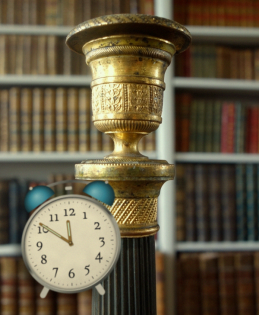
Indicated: **11:51**
